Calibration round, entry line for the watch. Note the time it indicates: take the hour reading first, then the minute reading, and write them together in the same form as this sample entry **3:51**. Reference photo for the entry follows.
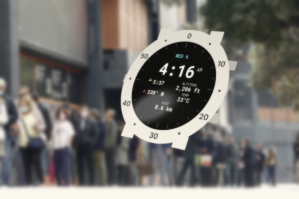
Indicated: **4:16**
